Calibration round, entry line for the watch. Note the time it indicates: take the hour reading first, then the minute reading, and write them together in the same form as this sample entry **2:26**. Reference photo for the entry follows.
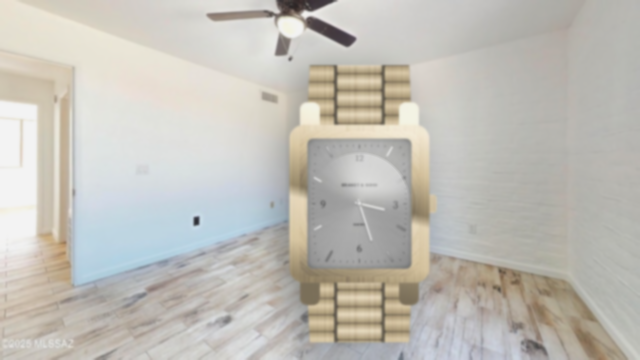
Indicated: **3:27**
